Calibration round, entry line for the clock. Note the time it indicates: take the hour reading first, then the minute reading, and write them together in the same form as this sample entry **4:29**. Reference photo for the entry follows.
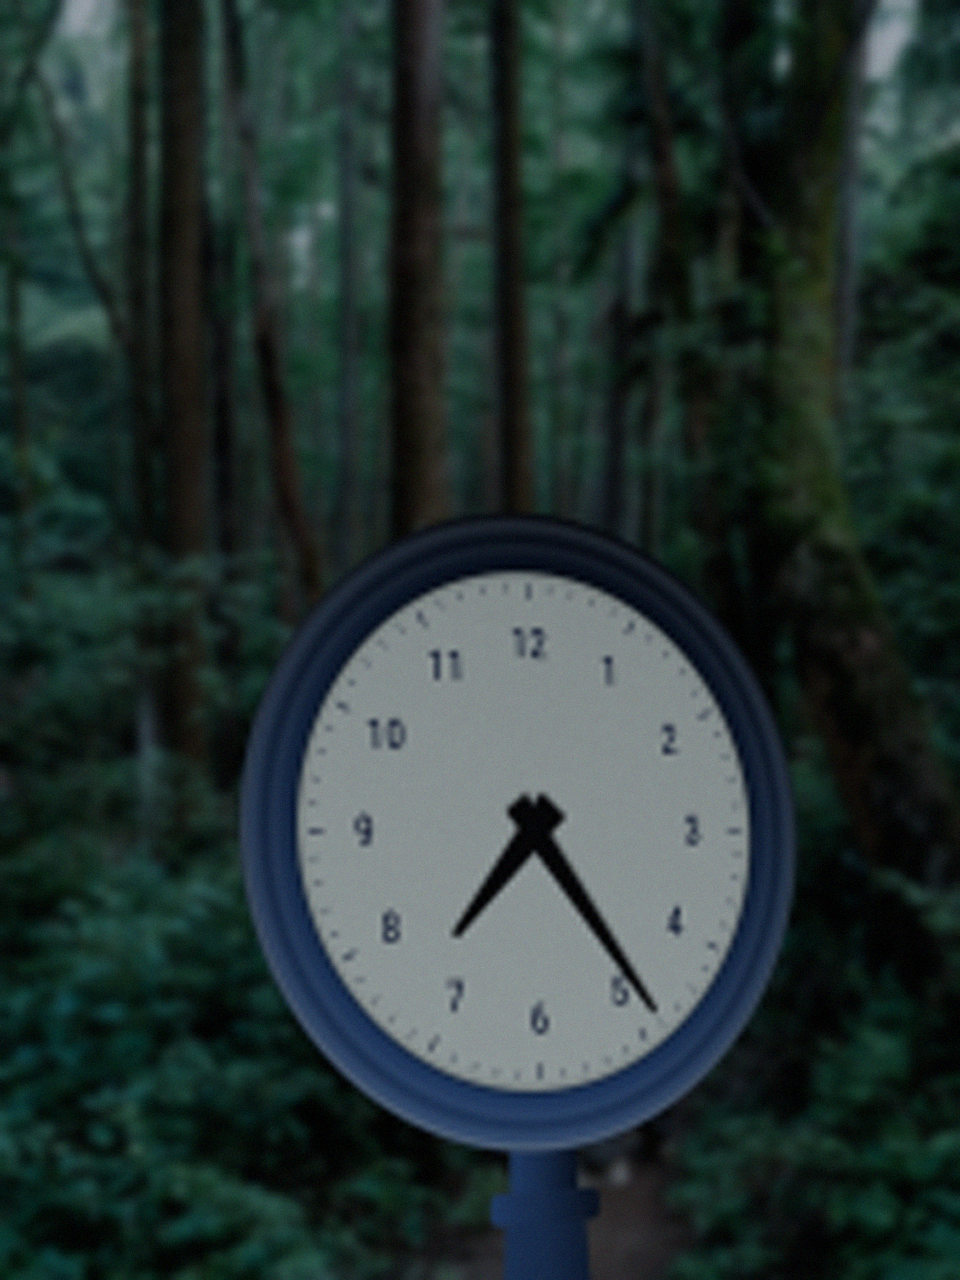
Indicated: **7:24**
